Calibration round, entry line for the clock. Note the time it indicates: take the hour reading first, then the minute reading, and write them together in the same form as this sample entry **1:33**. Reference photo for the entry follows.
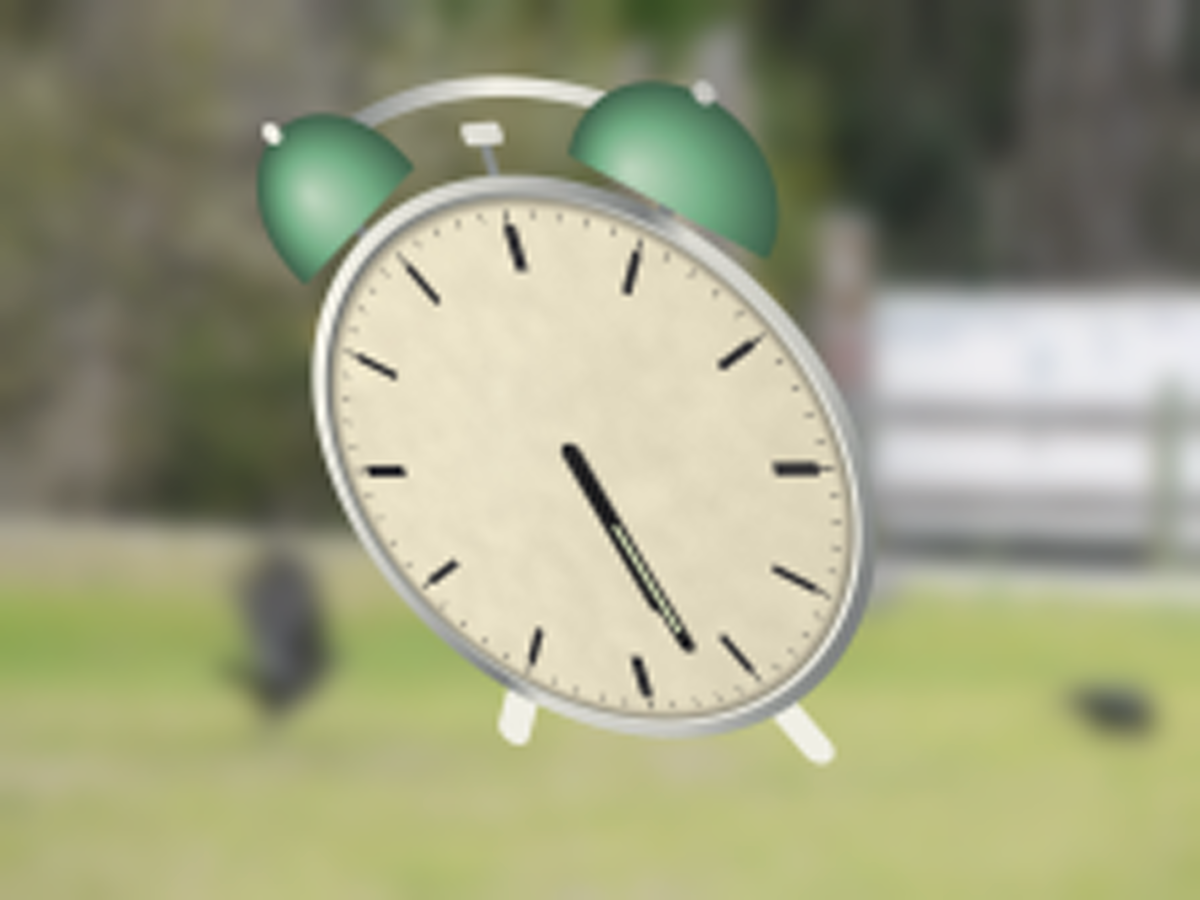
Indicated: **5:27**
